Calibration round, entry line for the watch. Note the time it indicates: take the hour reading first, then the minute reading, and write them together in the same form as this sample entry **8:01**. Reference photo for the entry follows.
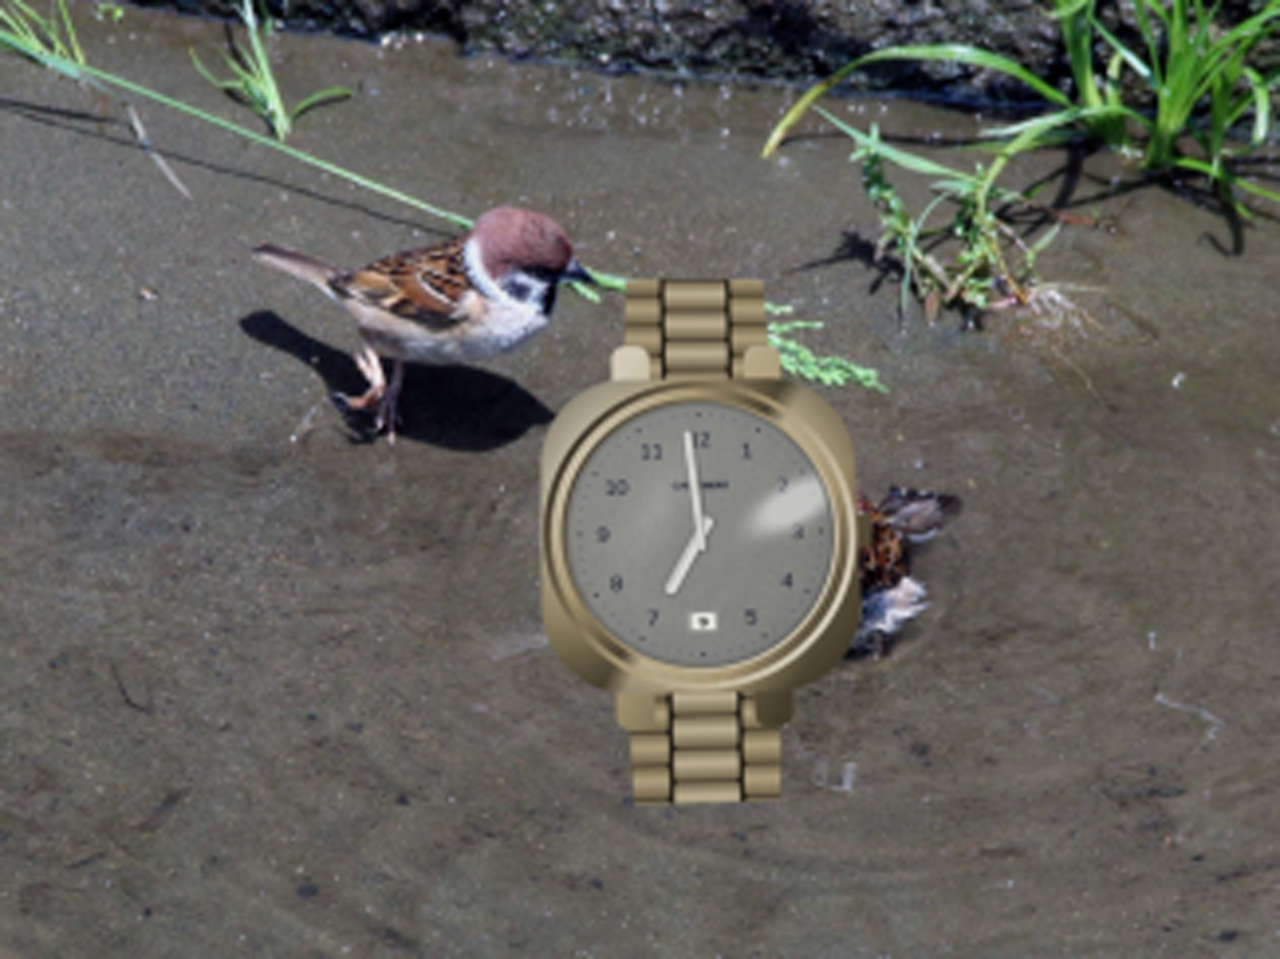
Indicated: **6:59**
